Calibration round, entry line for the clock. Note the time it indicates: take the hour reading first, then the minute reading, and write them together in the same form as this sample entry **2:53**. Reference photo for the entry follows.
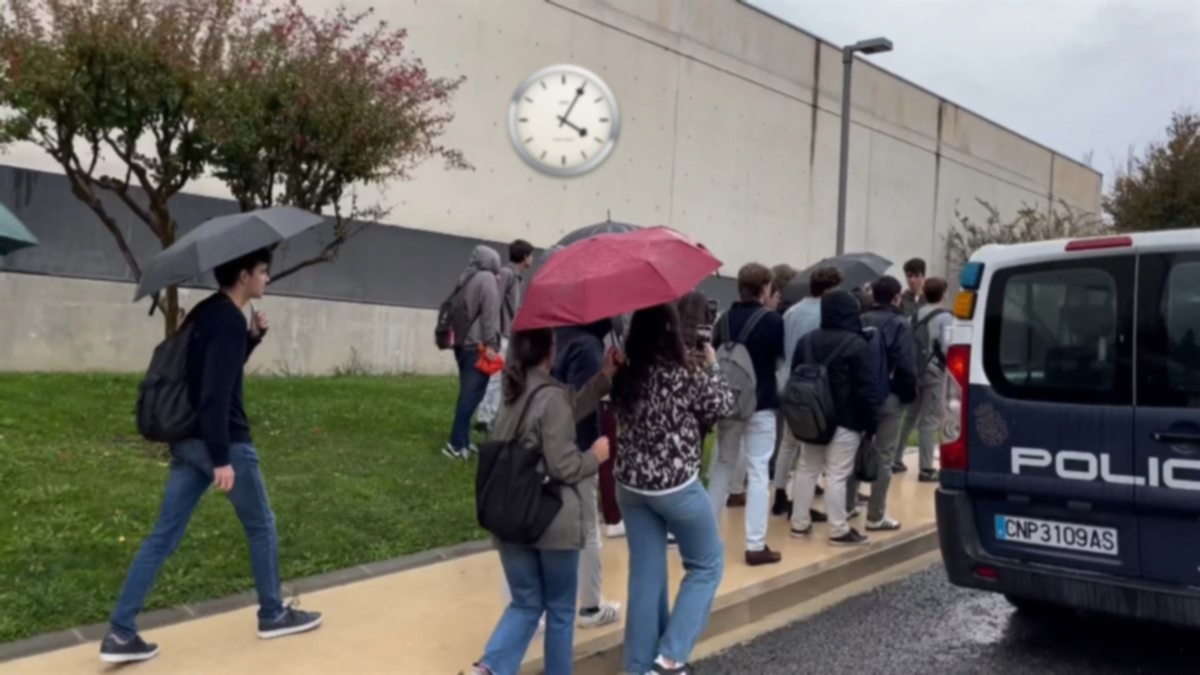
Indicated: **4:05**
